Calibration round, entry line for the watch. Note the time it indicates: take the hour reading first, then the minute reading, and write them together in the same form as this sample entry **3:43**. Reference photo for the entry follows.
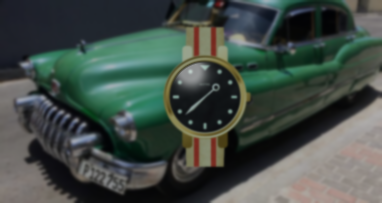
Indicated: **1:38**
